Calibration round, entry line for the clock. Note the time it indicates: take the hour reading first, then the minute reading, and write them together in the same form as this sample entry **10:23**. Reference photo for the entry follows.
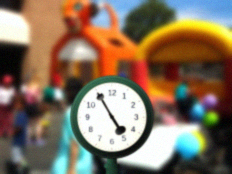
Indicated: **4:55**
